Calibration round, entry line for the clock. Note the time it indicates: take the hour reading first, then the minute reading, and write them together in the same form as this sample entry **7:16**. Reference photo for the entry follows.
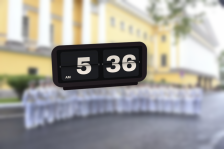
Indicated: **5:36**
